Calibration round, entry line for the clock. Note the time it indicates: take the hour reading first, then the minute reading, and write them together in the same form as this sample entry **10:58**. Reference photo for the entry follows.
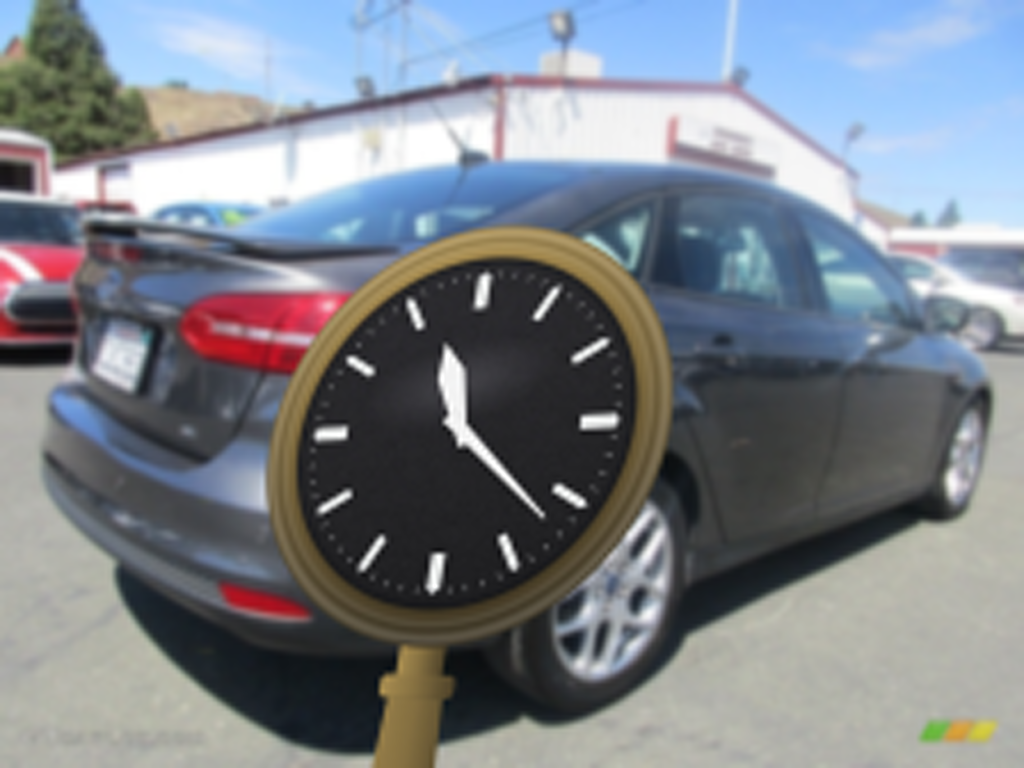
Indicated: **11:22**
